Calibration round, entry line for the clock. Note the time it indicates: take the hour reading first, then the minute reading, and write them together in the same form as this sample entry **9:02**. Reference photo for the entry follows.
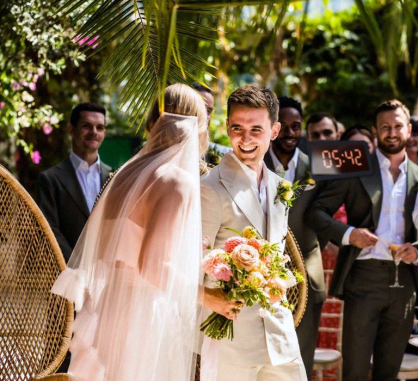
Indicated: **5:42**
